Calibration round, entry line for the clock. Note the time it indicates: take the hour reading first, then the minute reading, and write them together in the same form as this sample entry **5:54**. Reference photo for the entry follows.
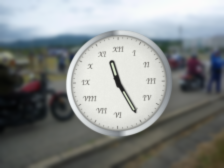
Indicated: **11:25**
